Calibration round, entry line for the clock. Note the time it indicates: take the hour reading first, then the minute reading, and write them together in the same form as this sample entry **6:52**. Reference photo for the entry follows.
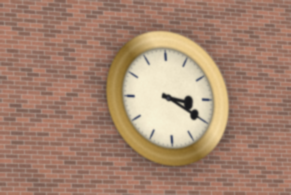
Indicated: **3:20**
